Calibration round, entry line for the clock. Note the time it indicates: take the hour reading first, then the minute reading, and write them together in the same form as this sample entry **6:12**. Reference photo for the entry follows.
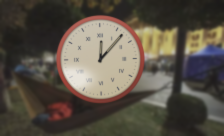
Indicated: **12:07**
